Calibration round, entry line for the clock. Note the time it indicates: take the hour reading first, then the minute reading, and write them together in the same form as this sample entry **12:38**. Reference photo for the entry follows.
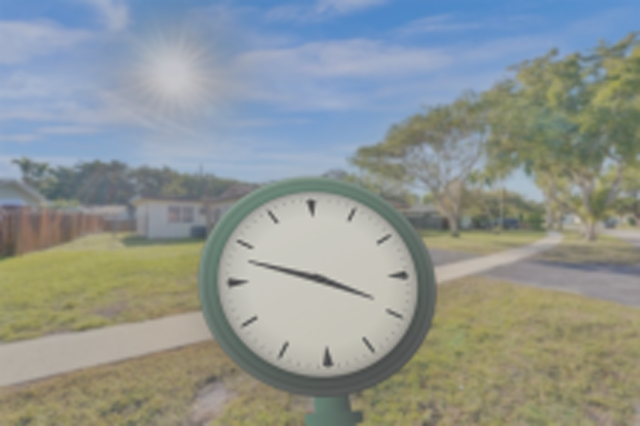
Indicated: **3:48**
